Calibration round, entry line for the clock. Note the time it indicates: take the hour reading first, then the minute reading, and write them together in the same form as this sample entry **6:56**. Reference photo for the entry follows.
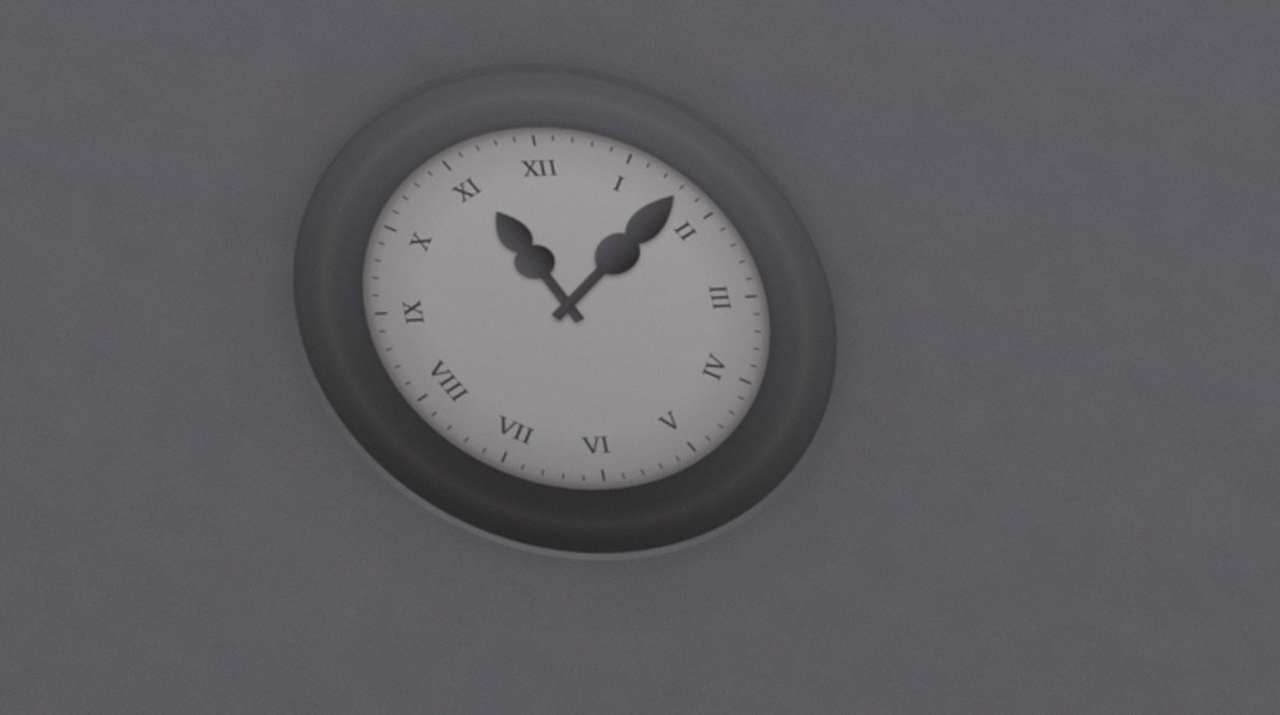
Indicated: **11:08**
